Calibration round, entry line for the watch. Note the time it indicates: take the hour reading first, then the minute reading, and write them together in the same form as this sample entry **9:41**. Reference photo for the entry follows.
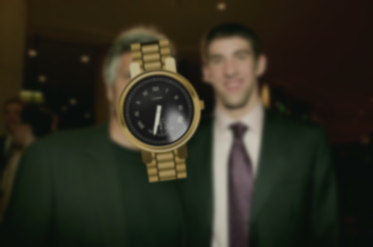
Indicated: **6:33**
